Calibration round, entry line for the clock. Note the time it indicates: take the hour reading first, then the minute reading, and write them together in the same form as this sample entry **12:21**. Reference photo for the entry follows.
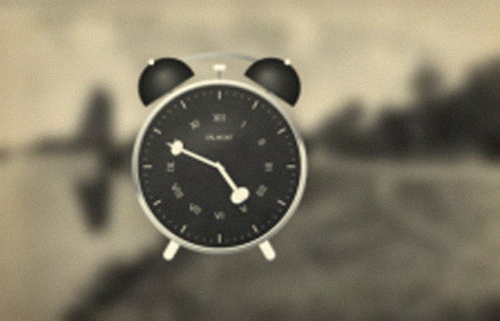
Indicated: **4:49**
